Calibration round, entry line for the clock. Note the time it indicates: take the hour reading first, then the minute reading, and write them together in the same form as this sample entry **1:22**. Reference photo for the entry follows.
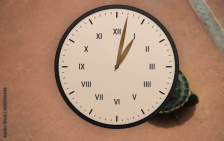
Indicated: **1:02**
